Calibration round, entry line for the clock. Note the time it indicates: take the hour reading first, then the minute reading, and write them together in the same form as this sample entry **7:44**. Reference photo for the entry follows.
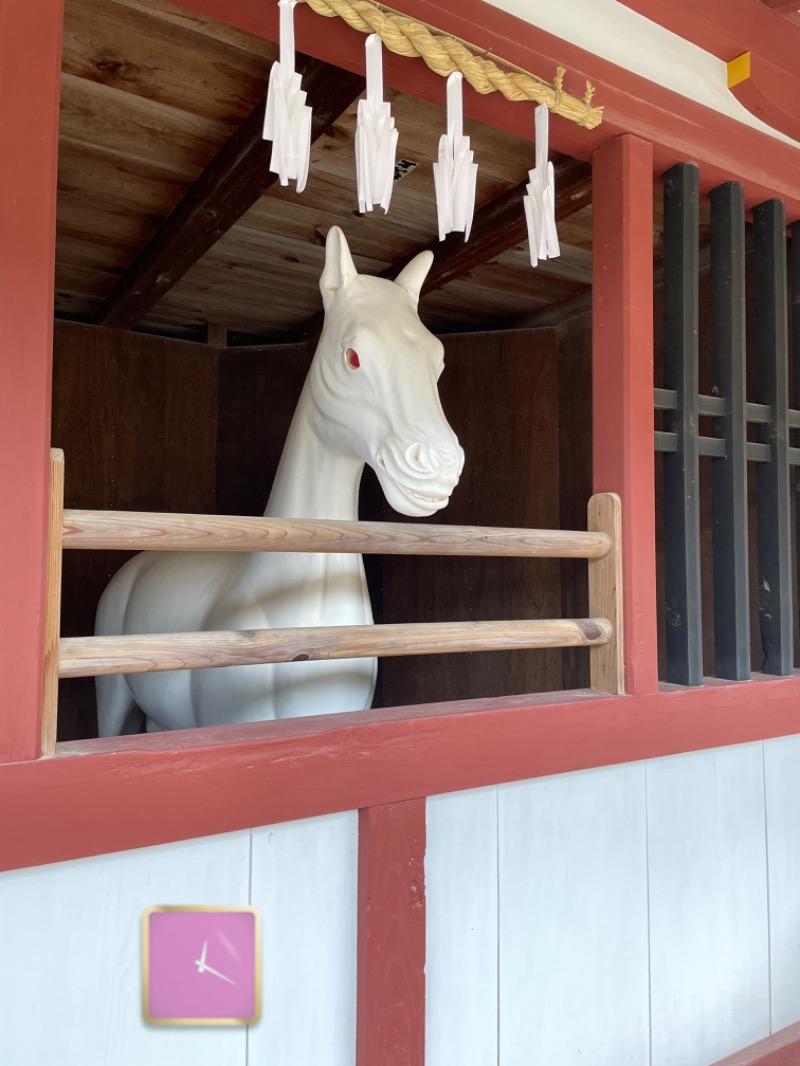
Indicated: **12:20**
